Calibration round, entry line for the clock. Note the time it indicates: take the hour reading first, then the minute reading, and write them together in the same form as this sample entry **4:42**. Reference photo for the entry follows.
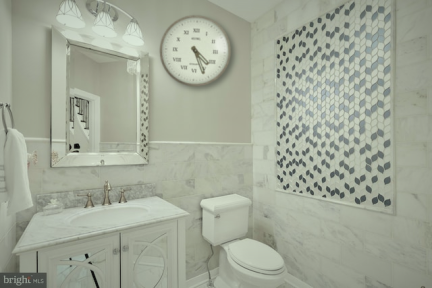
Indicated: **4:26**
